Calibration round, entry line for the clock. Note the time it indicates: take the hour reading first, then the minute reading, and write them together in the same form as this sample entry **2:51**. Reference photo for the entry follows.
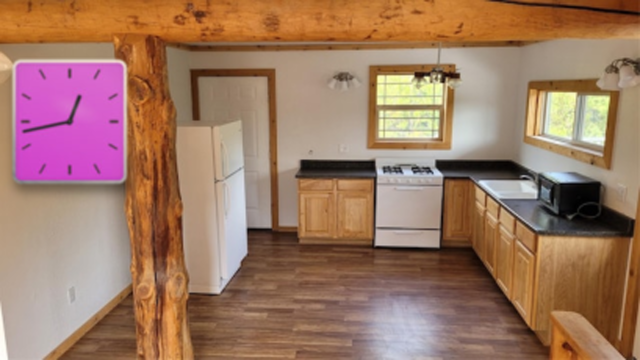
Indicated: **12:43**
